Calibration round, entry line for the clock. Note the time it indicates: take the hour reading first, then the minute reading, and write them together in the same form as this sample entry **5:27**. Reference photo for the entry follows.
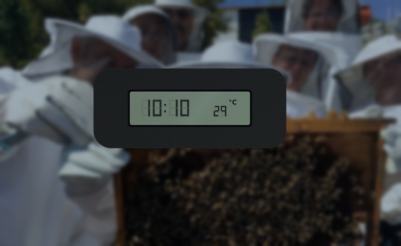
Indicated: **10:10**
